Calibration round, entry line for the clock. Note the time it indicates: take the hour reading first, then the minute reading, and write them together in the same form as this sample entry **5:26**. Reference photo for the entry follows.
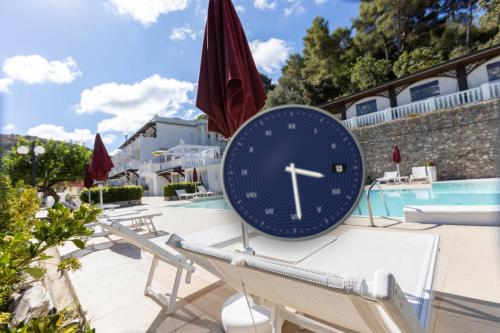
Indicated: **3:29**
